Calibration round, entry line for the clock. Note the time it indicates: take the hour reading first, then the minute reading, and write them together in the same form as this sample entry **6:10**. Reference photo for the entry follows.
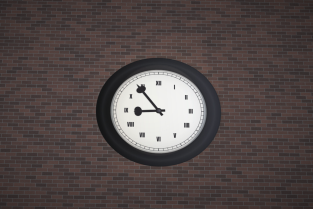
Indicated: **8:54**
